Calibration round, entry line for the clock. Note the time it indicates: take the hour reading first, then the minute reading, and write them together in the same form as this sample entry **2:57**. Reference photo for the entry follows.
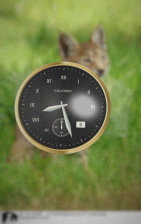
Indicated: **8:27**
